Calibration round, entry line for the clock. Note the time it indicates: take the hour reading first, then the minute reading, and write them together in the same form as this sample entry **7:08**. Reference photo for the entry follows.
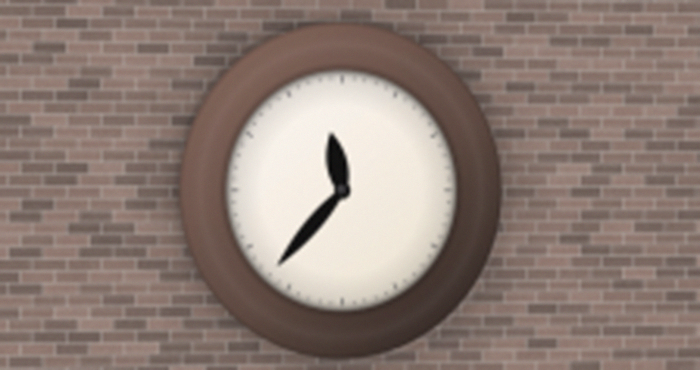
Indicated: **11:37**
